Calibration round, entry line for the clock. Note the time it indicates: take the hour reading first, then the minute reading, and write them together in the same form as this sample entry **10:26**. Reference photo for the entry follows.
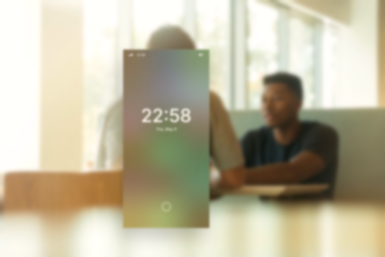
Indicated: **22:58**
